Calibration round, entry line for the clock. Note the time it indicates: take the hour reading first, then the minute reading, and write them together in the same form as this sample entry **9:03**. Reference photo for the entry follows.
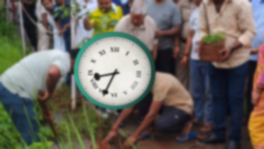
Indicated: **8:34**
